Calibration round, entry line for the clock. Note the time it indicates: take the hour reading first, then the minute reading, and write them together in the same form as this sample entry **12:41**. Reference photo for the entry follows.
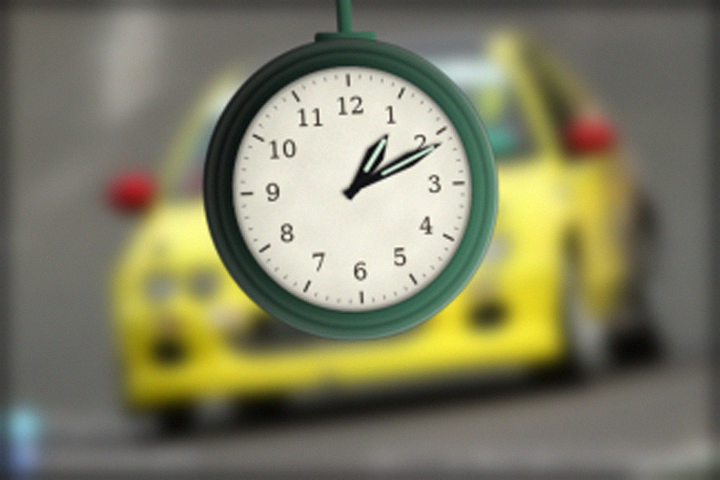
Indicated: **1:11**
